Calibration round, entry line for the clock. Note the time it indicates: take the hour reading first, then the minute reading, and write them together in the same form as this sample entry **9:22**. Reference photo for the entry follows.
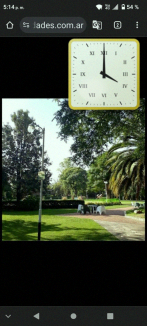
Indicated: **4:00**
